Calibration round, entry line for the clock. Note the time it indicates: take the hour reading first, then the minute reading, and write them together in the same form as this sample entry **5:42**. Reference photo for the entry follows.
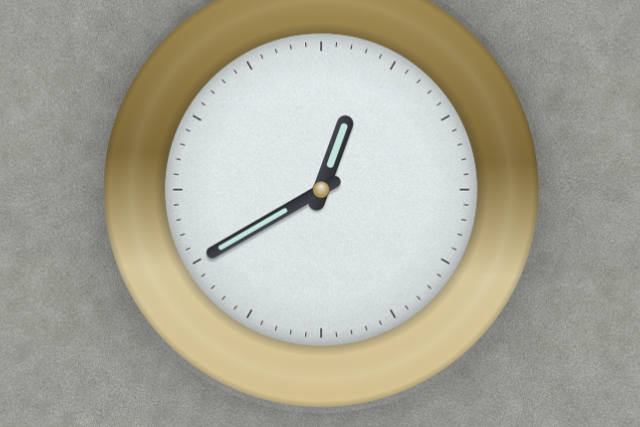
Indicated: **12:40**
